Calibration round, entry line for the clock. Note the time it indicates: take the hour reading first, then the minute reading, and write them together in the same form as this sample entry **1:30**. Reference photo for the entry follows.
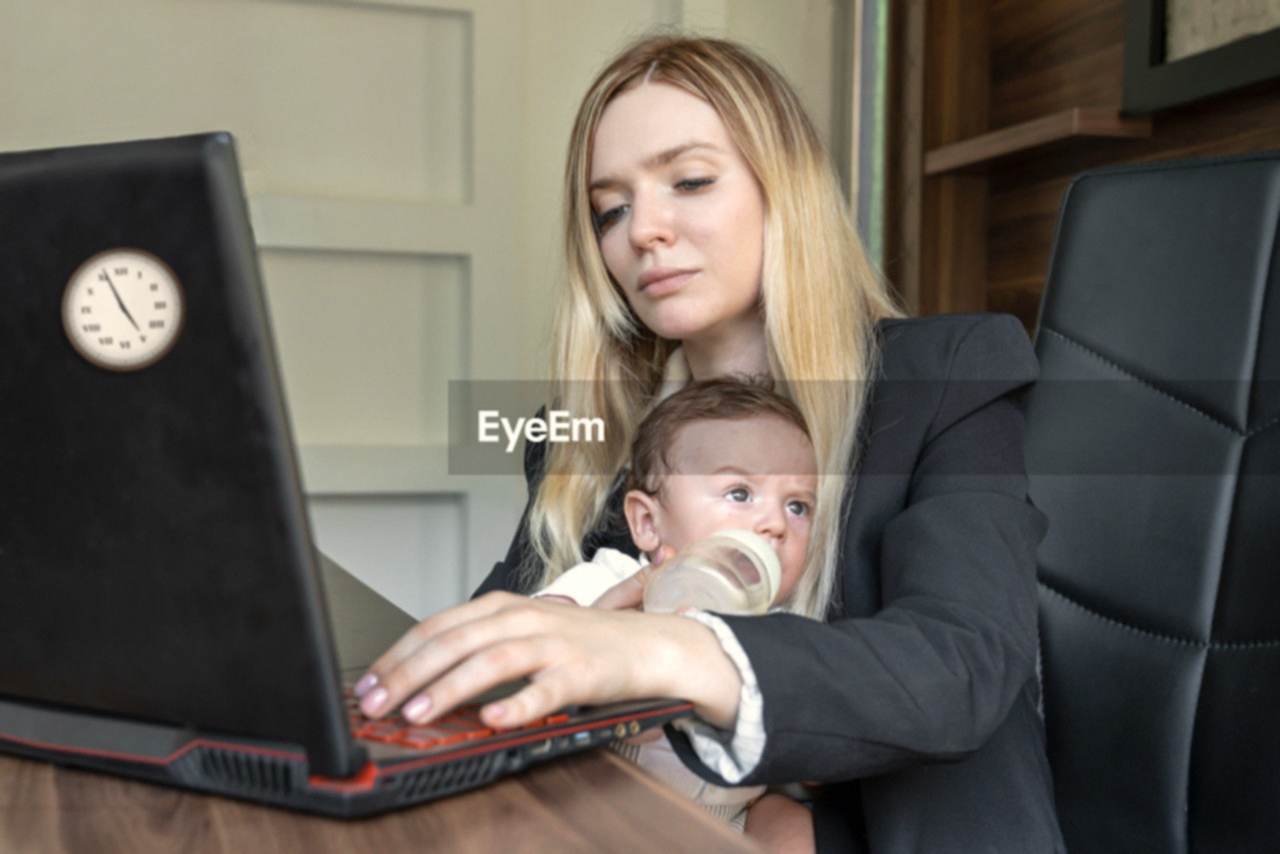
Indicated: **4:56**
